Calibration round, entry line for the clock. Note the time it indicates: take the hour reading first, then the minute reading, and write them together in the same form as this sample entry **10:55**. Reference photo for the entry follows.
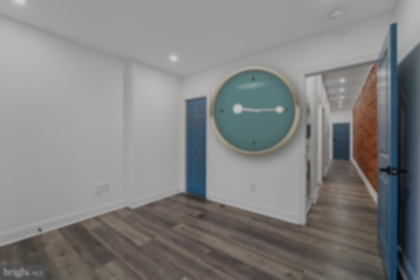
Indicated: **9:15**
